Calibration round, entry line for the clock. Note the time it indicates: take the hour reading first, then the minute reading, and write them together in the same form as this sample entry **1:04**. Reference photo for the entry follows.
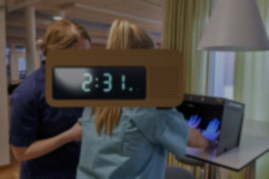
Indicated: **2:31**
